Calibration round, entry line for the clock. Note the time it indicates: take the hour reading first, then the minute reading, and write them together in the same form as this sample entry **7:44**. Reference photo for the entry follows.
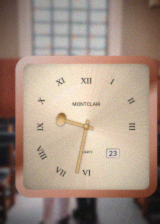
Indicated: **9:32**
